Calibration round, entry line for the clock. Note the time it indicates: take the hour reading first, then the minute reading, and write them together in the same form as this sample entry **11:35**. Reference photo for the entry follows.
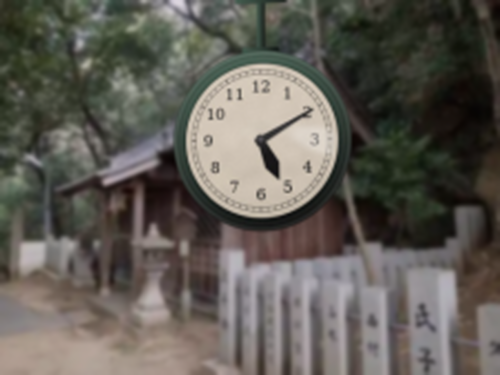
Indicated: **5:10**
